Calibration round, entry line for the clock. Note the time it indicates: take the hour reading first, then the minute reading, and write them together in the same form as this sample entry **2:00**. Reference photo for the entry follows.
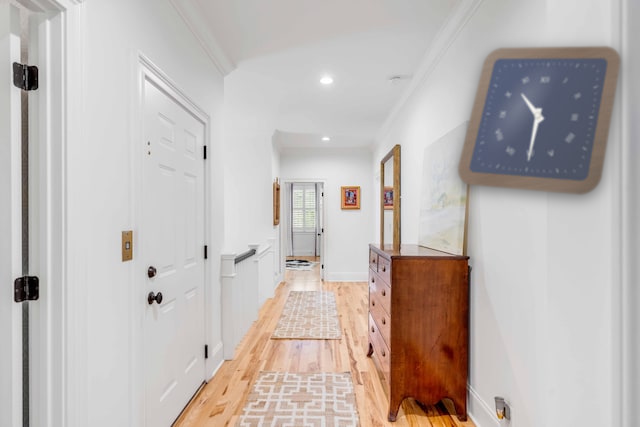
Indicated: **10:30**
